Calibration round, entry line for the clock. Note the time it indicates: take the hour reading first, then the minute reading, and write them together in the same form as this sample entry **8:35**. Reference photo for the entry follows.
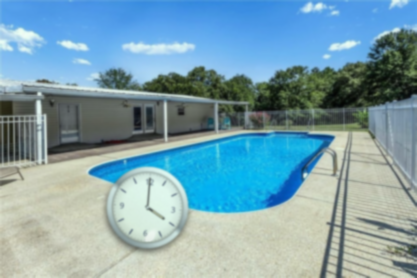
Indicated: **4:00**
